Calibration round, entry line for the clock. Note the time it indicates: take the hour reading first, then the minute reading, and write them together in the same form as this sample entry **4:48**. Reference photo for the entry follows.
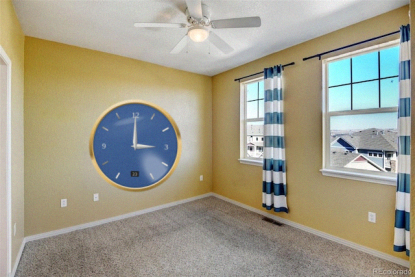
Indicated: **3:00**
